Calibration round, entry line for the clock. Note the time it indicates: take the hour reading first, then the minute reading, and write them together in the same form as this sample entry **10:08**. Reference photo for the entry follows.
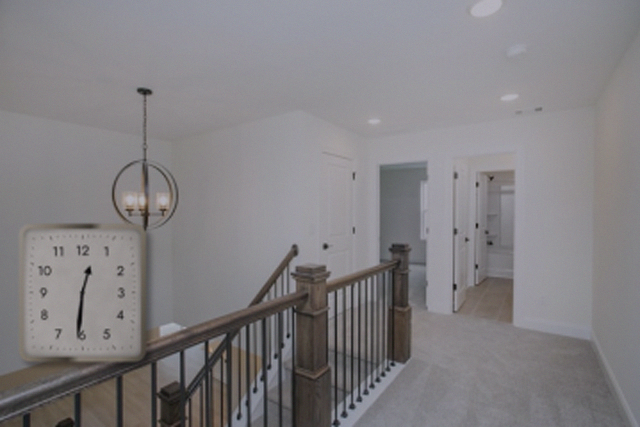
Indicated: **12:31**
